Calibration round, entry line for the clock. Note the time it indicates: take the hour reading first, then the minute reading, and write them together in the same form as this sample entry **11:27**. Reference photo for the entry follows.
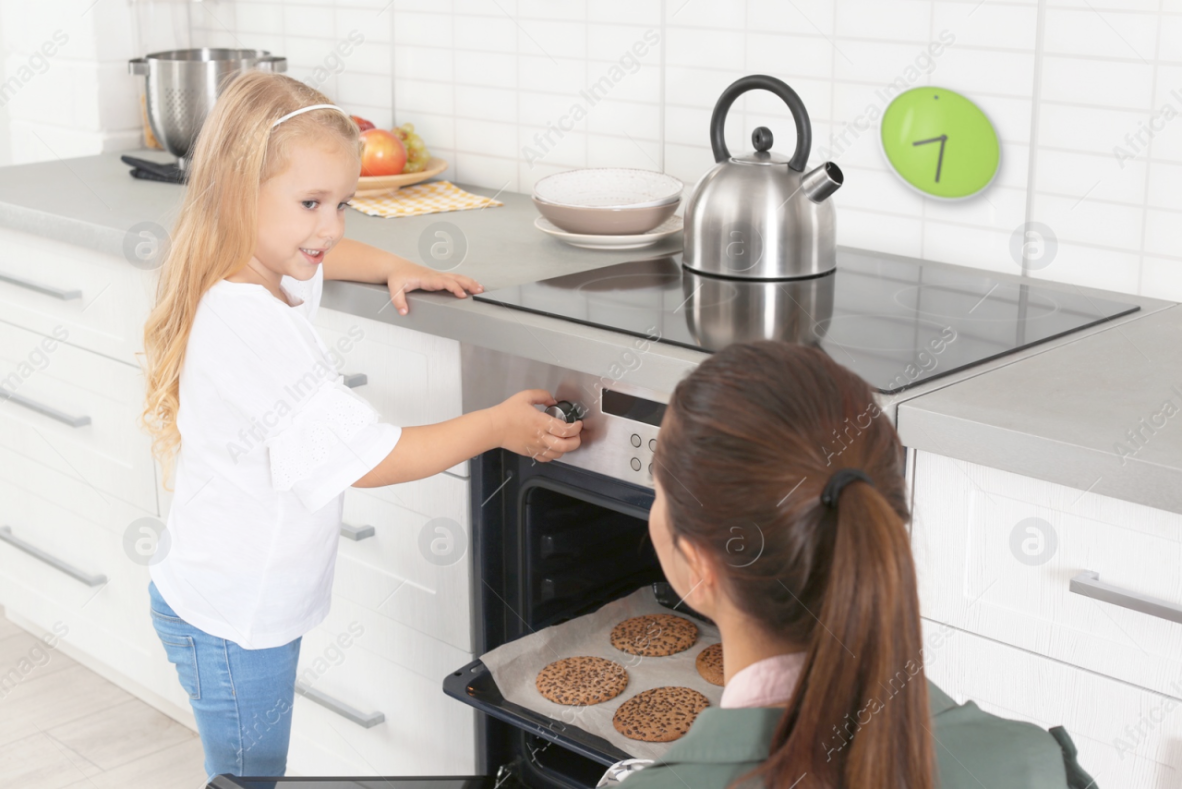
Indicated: **8:33**
